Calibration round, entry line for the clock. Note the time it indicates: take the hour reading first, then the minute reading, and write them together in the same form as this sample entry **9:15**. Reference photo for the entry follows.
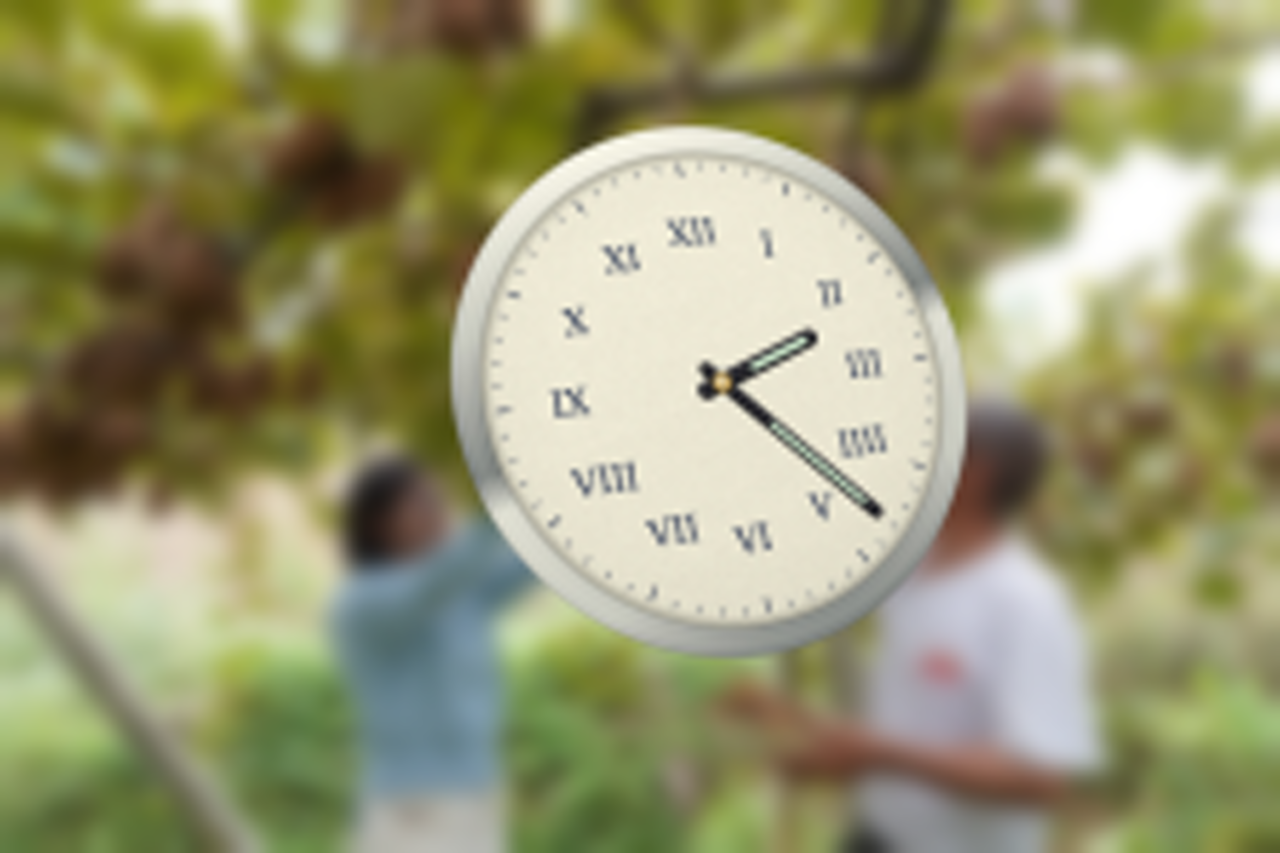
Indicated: **2:23**
